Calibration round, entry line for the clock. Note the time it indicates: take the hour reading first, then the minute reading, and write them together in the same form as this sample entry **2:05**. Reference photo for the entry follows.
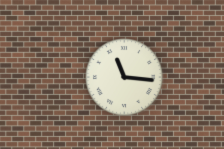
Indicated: **11:16**
